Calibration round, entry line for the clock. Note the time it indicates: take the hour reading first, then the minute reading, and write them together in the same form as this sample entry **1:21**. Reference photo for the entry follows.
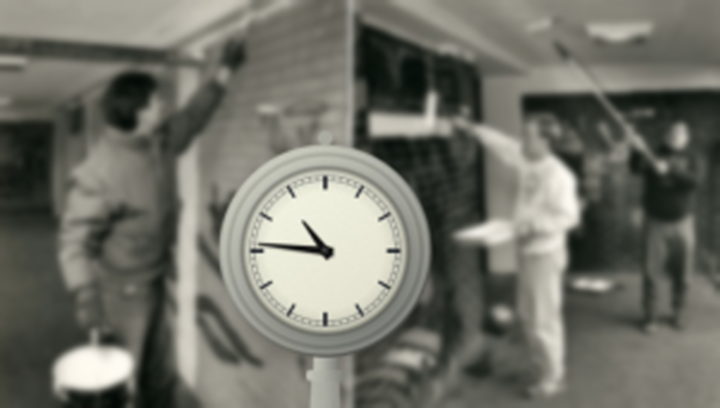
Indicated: **10:46**
